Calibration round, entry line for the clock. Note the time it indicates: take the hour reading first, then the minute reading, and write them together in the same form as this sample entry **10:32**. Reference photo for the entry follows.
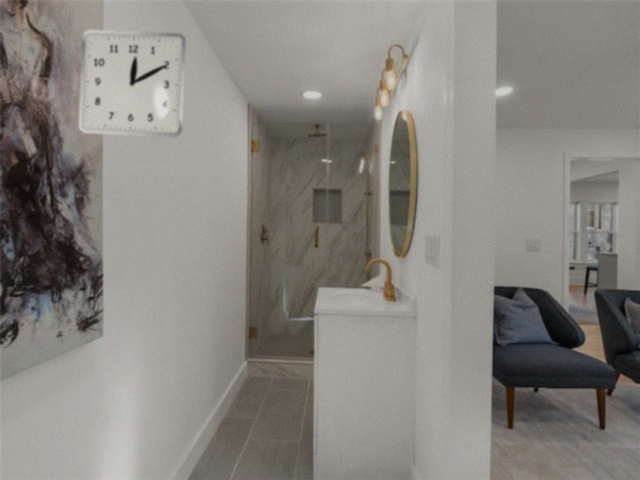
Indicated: **12:10**
